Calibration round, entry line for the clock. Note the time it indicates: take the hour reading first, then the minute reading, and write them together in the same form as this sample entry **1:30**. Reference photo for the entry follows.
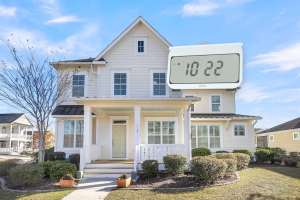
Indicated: **10:22**
